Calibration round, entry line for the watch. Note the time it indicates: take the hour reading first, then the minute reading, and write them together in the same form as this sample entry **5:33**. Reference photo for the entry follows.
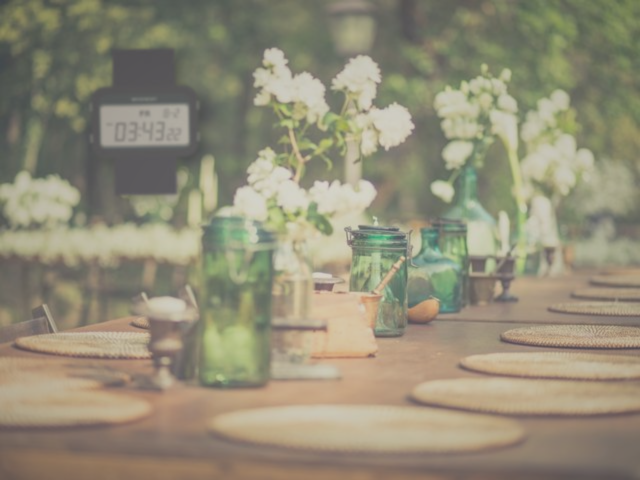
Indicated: **3:43**
